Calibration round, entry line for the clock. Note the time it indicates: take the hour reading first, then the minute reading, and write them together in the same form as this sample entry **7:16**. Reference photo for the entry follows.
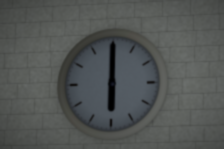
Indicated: **6:00**
